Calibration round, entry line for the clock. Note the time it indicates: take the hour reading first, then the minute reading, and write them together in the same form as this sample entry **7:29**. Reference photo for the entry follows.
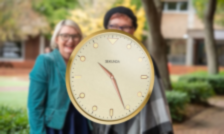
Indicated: **10:26**
